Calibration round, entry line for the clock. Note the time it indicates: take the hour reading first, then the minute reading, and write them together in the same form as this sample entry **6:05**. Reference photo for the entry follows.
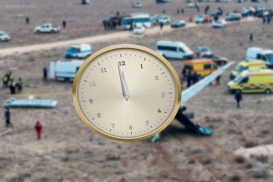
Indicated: **11:59**
